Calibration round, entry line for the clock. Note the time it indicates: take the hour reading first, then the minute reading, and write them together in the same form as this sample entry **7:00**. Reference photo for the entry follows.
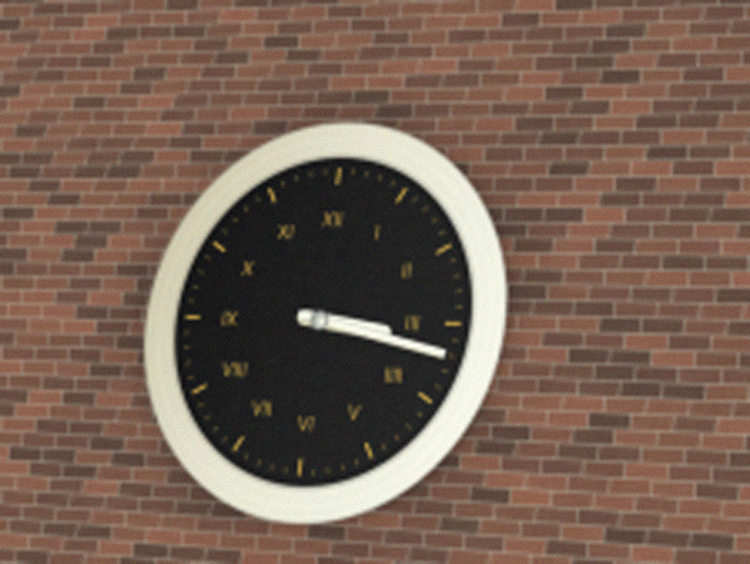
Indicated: **3:17**
